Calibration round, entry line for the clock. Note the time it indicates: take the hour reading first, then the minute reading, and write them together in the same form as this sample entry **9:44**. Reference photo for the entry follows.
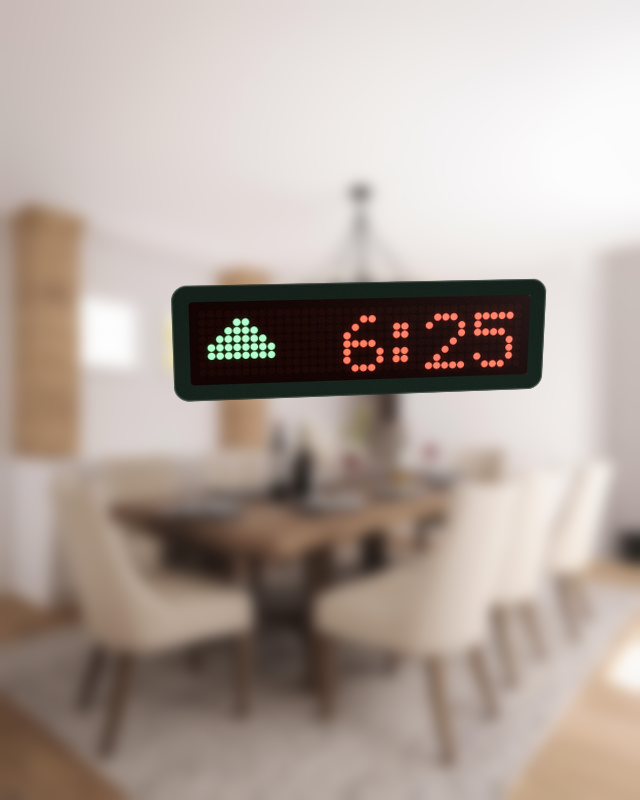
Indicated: **6:25**
